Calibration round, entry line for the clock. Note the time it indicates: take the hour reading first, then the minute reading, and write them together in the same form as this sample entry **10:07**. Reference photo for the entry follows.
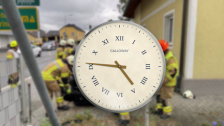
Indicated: **4:46**
